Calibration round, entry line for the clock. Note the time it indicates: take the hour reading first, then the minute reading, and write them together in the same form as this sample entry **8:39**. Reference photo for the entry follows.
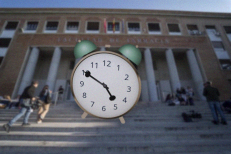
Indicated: **4:50**
